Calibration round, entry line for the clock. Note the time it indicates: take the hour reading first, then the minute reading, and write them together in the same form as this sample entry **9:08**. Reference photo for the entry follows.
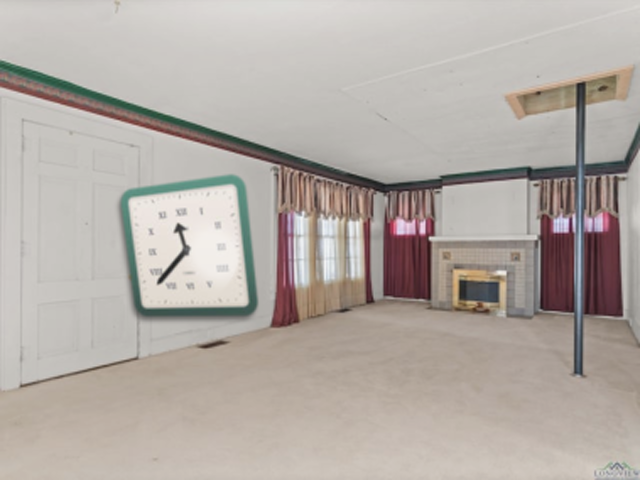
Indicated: **11:38**
